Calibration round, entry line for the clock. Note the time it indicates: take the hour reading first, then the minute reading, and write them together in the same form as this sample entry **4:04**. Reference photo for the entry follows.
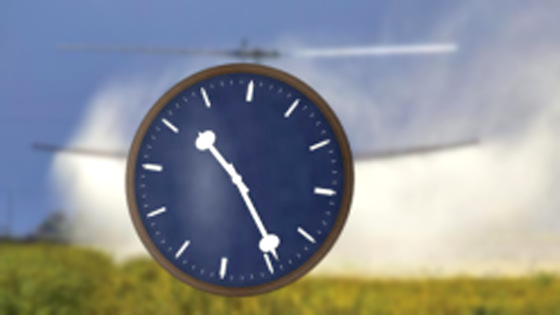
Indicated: **10:24**
